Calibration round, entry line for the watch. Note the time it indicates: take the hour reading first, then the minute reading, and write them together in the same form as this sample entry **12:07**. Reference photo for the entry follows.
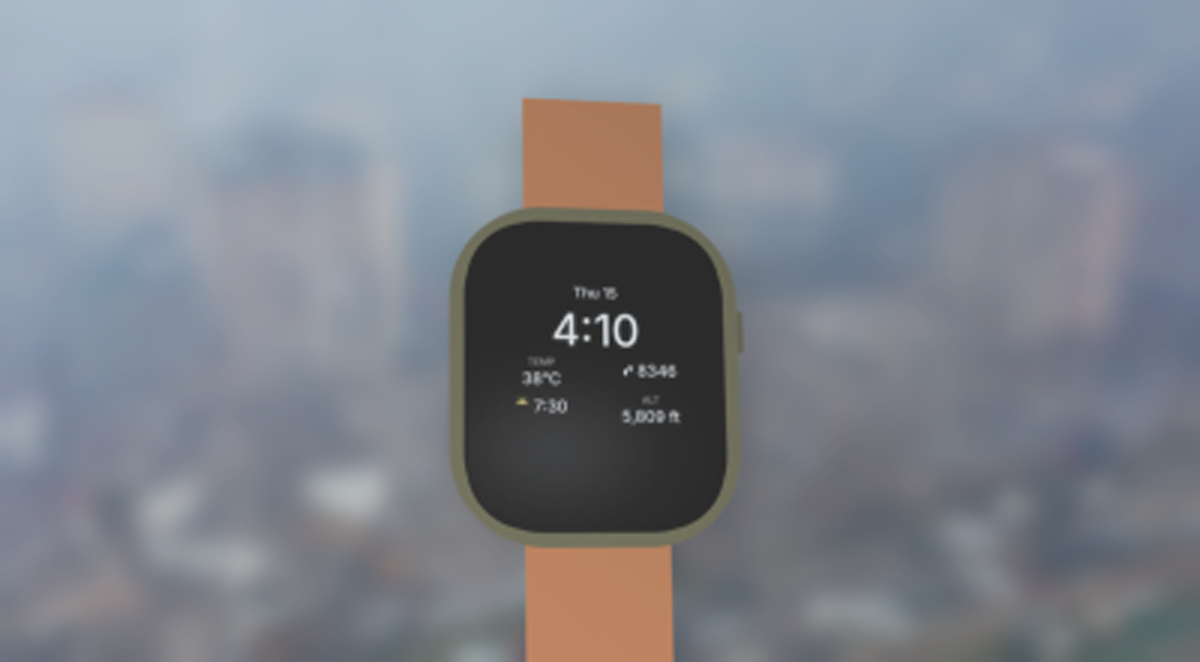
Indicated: **4:10**
